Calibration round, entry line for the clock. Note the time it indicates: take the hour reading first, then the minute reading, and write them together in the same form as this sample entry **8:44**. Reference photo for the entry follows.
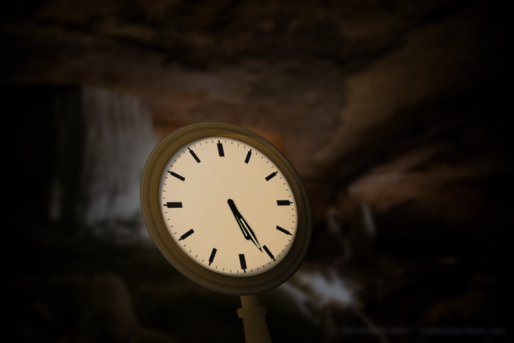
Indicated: **5:26**
